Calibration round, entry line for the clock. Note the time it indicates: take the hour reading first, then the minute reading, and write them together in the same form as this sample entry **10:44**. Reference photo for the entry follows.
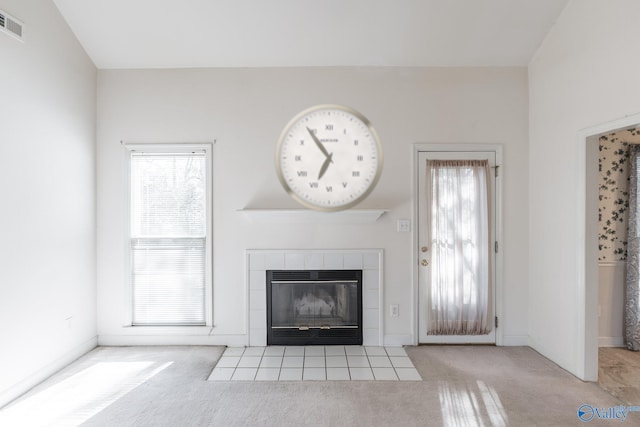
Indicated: **6:54**
